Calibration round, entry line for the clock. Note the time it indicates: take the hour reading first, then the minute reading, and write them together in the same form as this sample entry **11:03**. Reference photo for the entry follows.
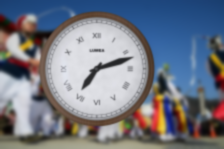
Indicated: **7:12**
